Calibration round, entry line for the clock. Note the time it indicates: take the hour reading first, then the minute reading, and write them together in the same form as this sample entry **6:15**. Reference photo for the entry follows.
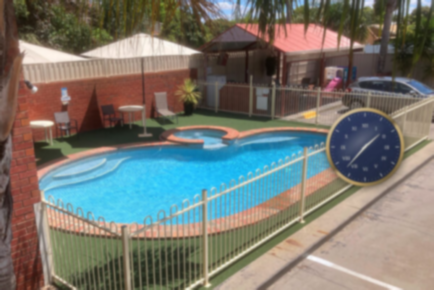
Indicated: **1:37**
